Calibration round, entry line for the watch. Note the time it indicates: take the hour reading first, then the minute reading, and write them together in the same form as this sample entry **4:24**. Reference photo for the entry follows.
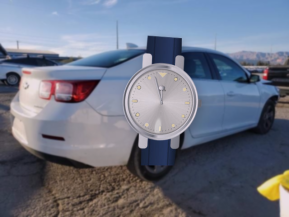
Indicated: **11:57**
